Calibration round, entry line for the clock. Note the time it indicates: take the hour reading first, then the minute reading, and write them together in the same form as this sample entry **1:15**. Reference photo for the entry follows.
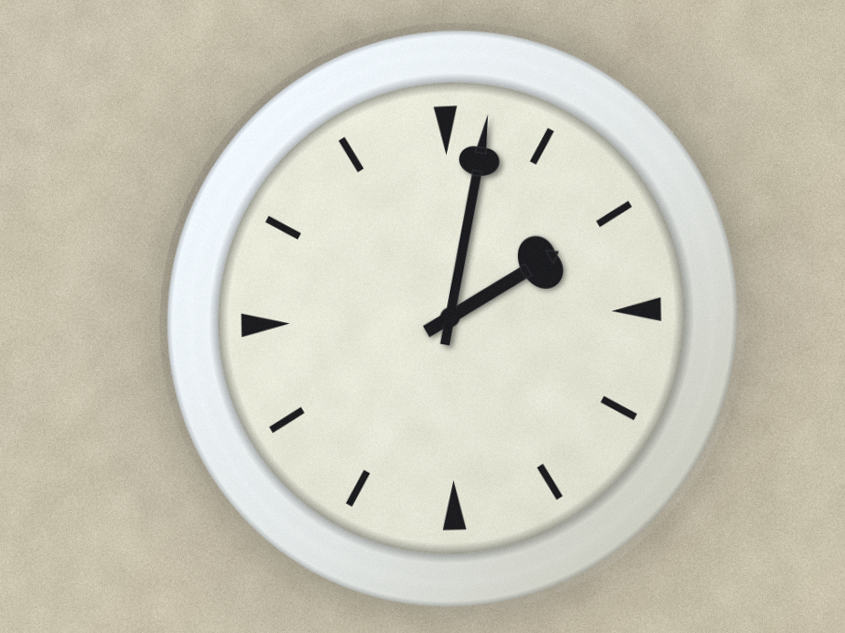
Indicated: **2:02**
